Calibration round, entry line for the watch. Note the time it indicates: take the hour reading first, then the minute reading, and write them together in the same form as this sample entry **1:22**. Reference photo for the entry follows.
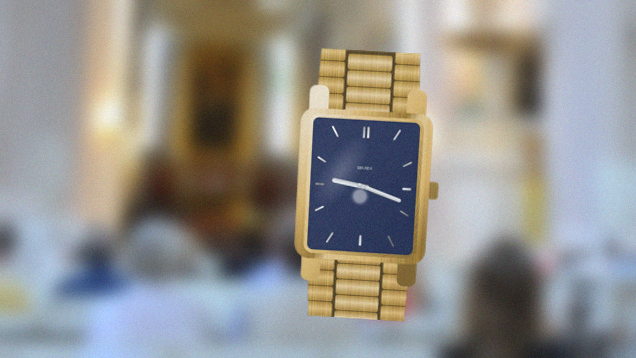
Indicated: **9:18**
